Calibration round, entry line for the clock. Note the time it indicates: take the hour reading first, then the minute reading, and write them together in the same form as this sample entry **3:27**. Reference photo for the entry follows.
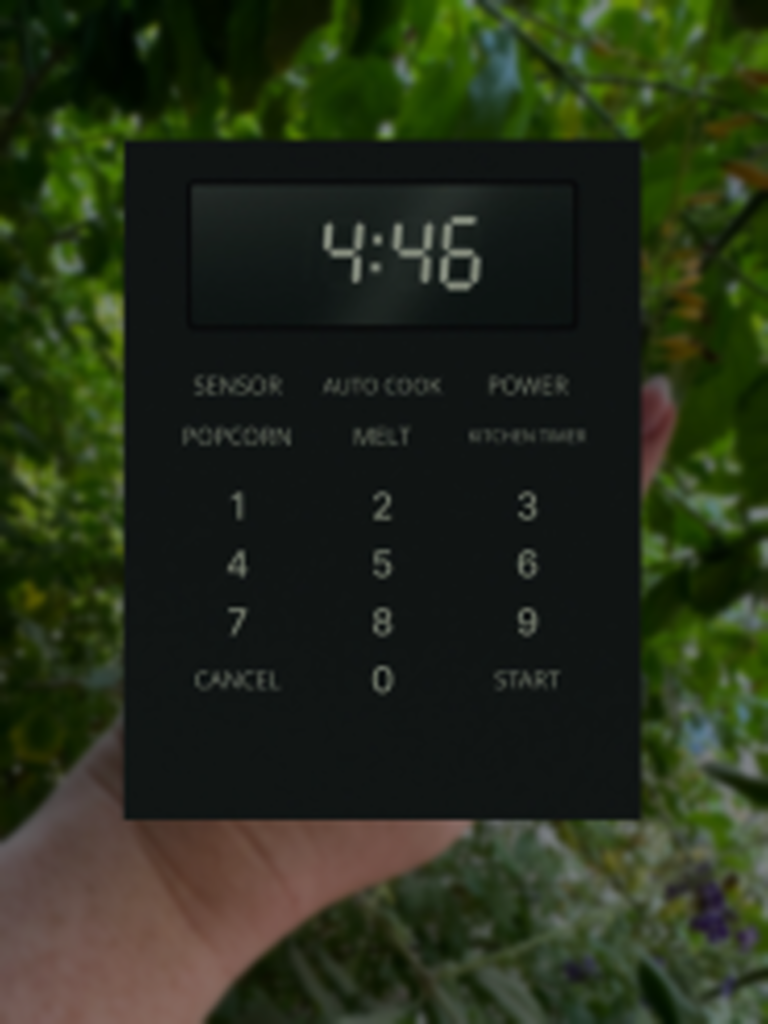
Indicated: **4:46**
